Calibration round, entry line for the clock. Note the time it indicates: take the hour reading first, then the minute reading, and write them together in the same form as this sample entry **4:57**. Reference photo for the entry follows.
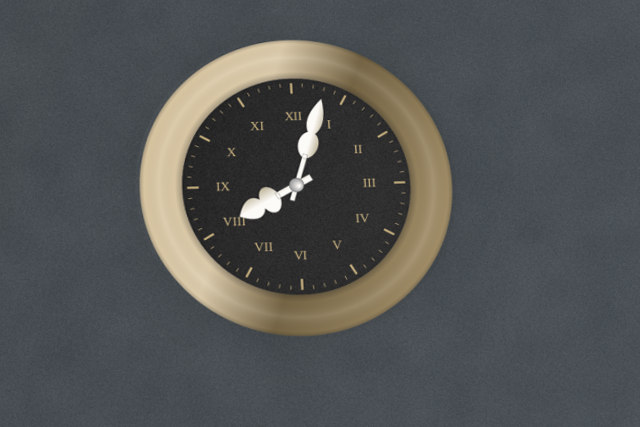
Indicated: **8:03**
